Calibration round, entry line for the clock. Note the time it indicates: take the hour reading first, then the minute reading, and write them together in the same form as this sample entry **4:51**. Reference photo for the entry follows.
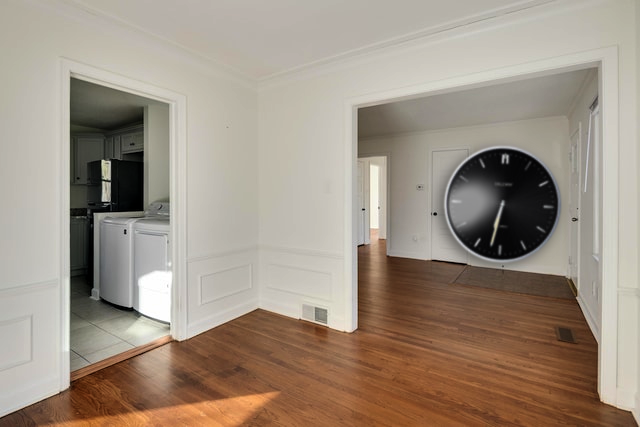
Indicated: **6:32**
